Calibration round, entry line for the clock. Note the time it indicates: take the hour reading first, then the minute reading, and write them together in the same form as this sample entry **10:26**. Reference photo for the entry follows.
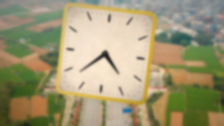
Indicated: **4:38**
